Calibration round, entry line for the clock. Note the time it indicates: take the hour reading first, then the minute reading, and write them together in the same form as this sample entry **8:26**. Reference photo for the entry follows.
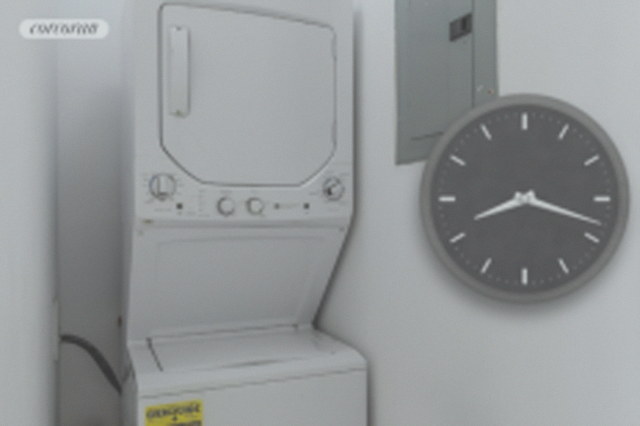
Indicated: **8:18**
